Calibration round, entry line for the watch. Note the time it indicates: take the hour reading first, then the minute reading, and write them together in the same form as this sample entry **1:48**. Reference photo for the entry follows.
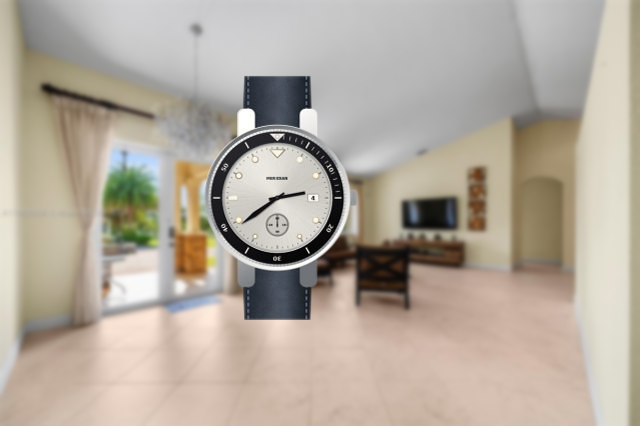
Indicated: **2:39**
